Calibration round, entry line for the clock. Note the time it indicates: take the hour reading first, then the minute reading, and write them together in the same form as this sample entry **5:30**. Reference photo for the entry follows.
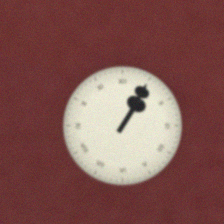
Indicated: **1:05**
